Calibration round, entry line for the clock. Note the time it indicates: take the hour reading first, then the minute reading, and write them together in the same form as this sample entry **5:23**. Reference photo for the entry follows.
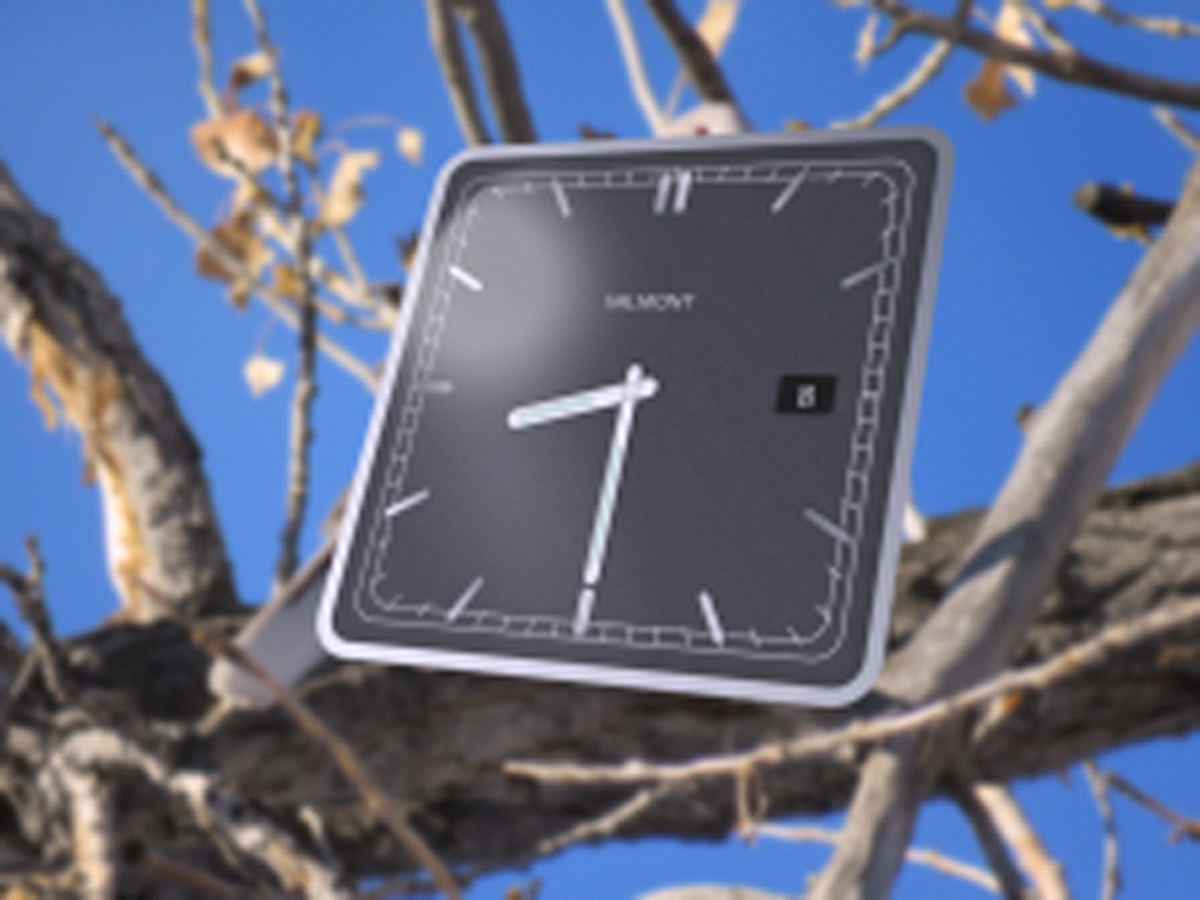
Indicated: **8:30**
